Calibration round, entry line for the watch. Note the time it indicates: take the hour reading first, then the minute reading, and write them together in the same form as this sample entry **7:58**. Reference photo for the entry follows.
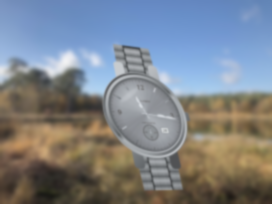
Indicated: **11:16**
